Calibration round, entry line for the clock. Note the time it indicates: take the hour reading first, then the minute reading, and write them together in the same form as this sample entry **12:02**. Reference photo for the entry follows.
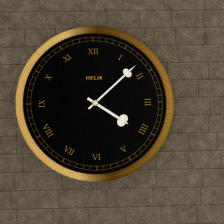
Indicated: **4:08**
